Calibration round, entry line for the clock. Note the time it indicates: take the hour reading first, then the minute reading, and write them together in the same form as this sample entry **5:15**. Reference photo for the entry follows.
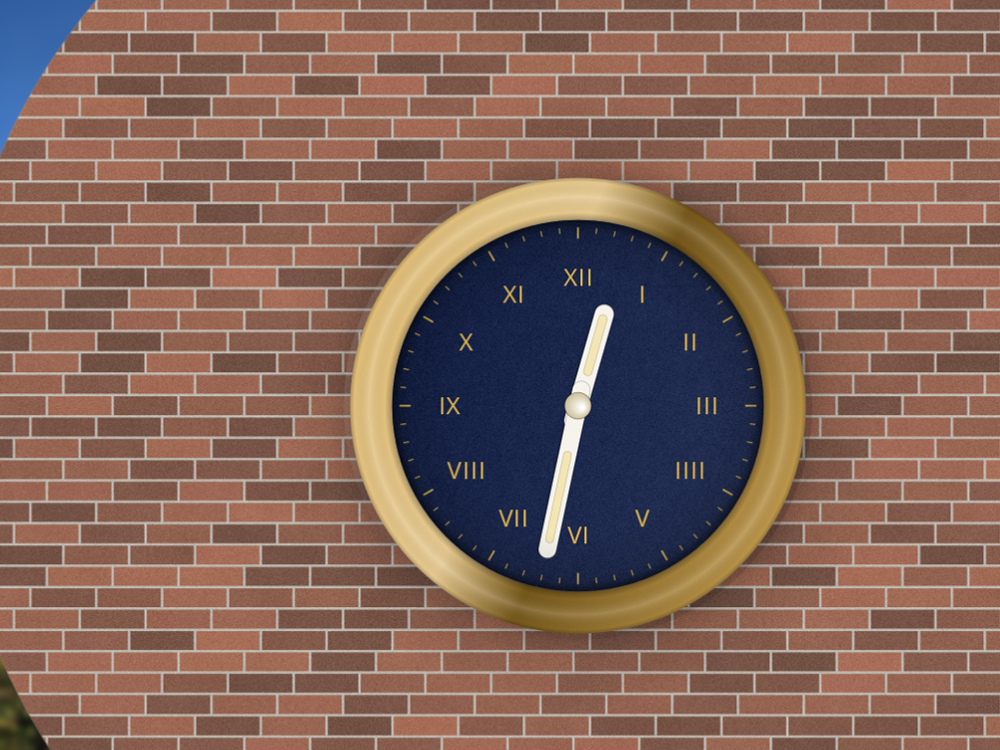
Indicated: **12:32**
